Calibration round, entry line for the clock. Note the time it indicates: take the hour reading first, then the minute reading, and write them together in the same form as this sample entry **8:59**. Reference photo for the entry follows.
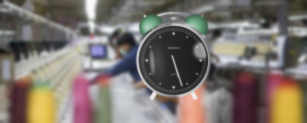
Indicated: **5:27**
